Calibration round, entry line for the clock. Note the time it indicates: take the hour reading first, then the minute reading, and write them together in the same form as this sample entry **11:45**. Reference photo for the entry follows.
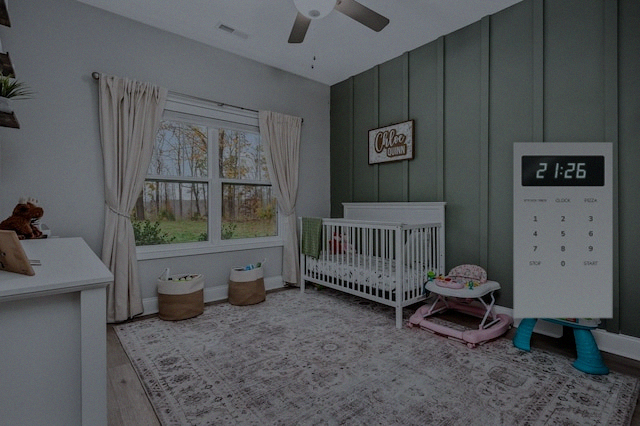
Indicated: **21:26**
